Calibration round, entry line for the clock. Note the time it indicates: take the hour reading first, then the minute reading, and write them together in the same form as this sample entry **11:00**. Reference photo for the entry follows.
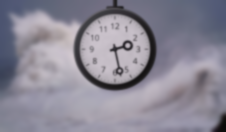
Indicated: **2:28**
